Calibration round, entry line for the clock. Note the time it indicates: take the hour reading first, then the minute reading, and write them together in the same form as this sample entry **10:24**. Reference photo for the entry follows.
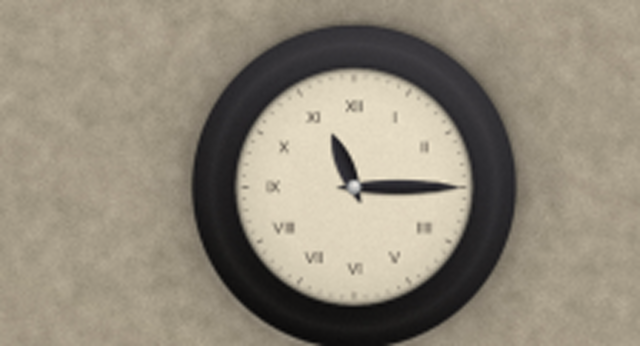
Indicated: **11:15**
